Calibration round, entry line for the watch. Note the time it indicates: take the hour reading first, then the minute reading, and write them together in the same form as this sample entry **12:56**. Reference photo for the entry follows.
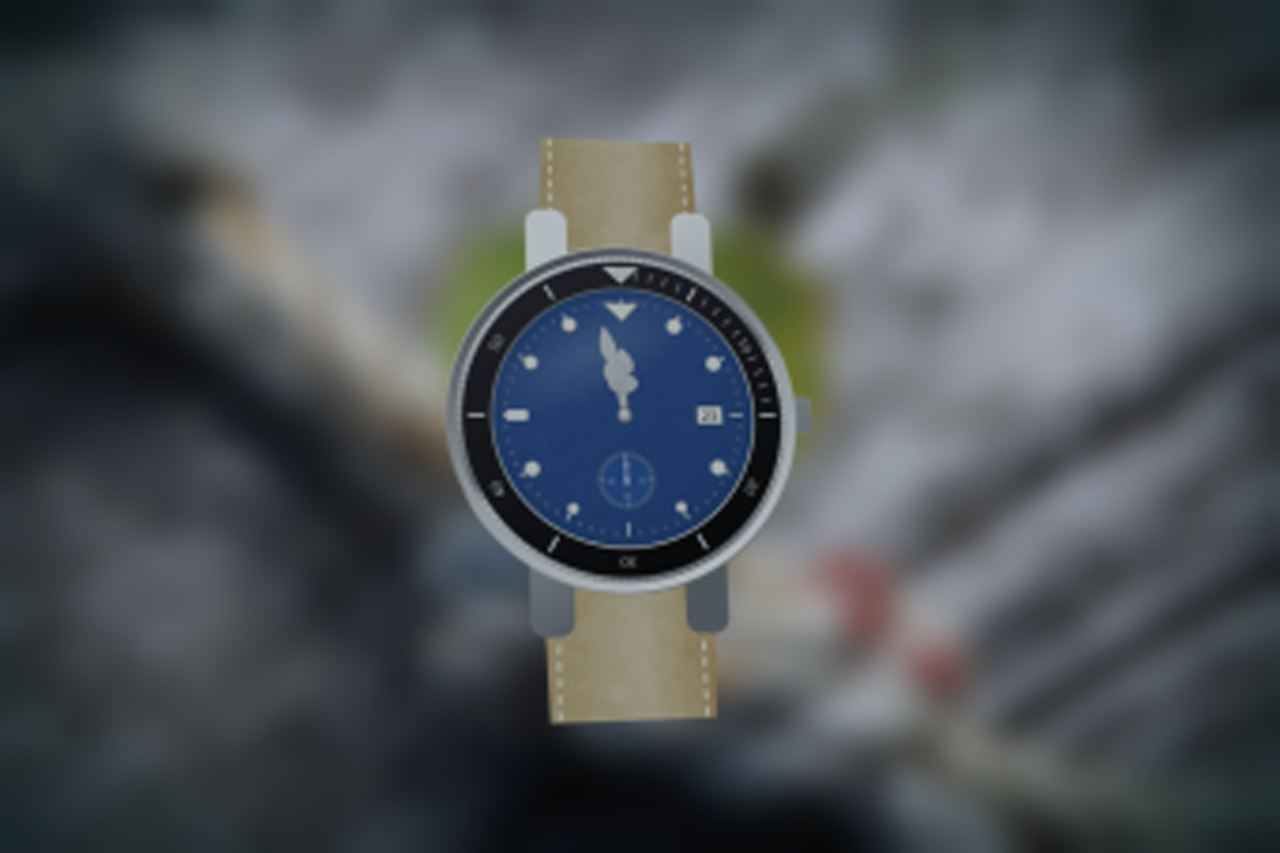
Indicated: **11:58**
